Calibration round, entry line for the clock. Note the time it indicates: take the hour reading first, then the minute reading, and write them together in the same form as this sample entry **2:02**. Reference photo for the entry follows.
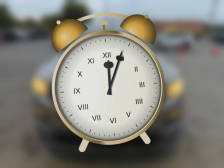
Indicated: **12:04**
